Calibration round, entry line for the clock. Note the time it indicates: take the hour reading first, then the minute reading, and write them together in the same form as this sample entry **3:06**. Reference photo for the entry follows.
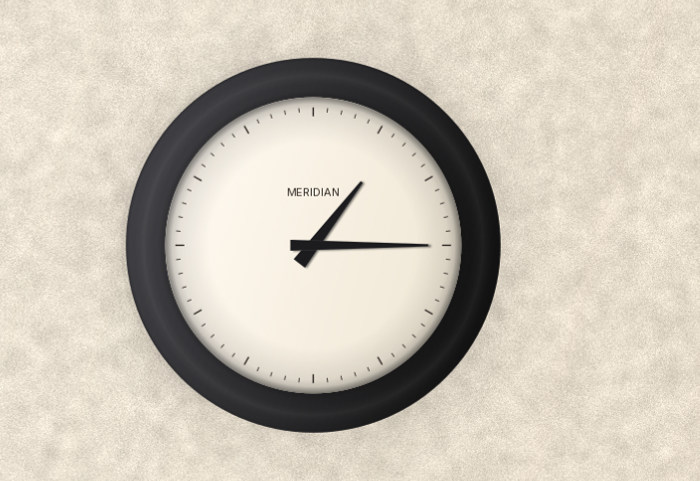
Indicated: **1:15**
